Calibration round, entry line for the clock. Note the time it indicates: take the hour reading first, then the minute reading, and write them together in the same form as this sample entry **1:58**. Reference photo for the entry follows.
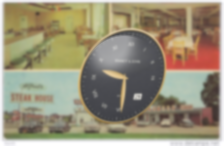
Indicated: **9:29**
